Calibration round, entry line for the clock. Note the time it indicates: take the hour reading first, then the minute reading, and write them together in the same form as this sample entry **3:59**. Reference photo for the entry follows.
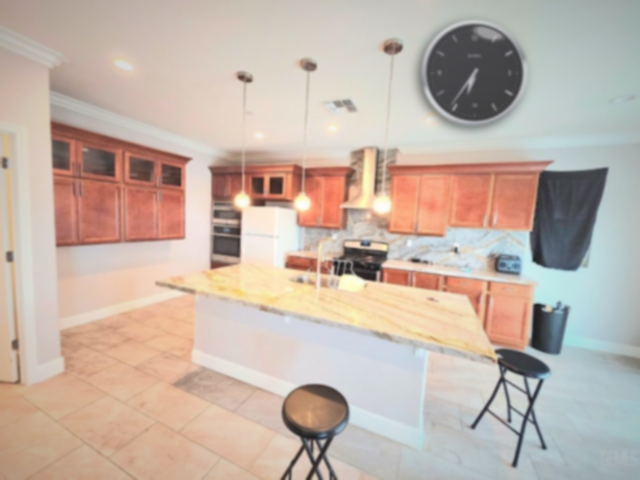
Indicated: **6:36**
